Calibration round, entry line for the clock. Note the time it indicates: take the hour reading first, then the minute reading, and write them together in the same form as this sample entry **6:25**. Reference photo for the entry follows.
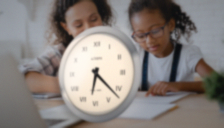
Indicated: **6:22**
